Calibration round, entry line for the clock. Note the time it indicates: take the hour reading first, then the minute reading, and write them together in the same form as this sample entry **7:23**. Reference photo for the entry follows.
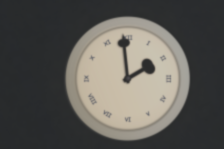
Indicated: **1:59**
